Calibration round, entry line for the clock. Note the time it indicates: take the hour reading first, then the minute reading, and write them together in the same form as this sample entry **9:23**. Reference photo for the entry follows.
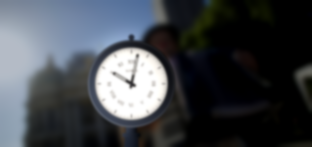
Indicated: **10:02**
